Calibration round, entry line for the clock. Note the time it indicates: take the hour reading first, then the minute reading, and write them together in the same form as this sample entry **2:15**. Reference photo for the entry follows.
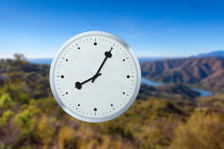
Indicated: **8:05**
